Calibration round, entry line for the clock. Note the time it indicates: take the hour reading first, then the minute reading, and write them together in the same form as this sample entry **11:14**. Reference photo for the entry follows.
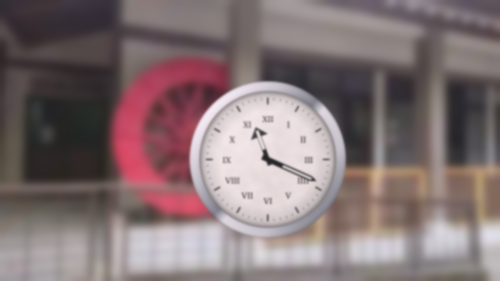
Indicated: **11:19**
